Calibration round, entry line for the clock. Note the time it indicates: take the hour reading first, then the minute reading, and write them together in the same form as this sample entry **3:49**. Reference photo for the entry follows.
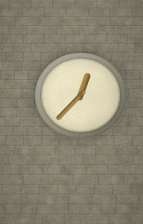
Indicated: **12:37**
